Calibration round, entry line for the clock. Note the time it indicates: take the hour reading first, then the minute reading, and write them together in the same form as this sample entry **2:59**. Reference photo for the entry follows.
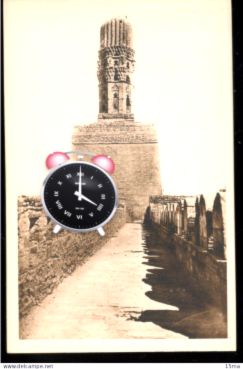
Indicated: **4:00**
